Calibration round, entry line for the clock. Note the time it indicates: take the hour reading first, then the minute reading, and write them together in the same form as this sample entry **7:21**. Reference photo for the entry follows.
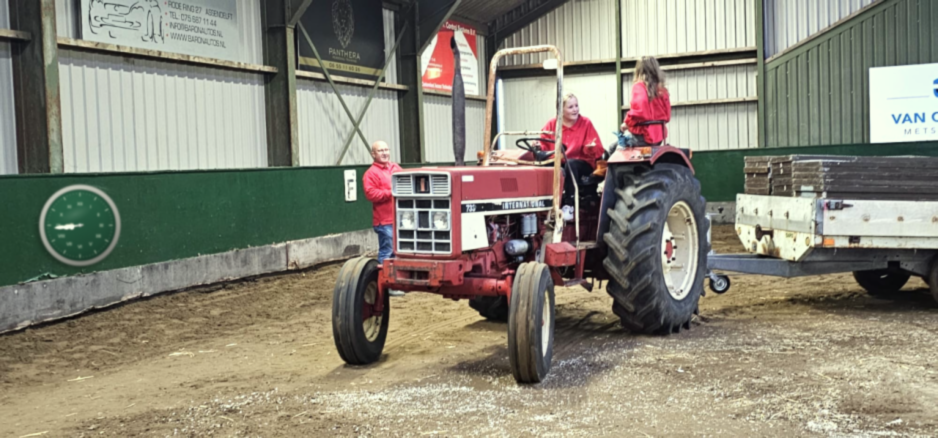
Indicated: **8:44**
